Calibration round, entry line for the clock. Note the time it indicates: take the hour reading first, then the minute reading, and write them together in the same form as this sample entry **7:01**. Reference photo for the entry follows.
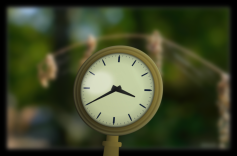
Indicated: **3:40**
